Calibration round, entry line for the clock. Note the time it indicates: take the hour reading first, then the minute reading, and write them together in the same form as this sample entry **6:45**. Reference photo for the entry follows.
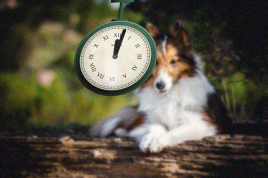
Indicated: **12:02**
